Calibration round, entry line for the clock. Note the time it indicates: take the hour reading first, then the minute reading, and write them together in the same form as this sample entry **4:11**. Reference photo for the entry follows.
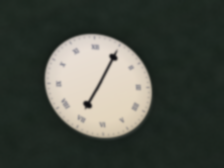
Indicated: **7:05**
